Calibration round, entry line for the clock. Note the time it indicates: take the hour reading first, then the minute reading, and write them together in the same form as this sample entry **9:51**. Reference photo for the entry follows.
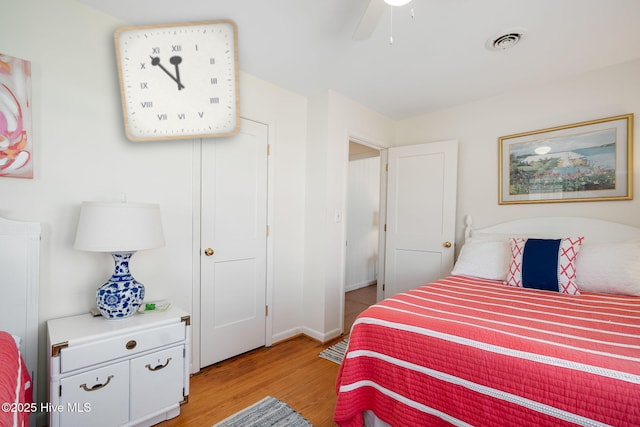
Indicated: **11:53**
